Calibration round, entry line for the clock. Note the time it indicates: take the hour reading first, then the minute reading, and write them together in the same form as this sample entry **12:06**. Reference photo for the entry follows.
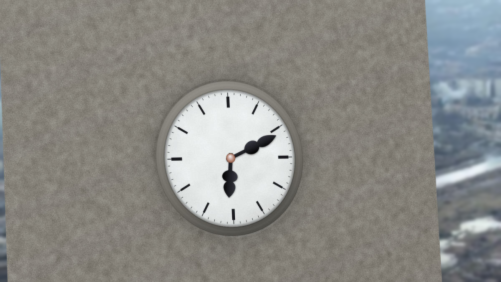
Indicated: **6:11**
